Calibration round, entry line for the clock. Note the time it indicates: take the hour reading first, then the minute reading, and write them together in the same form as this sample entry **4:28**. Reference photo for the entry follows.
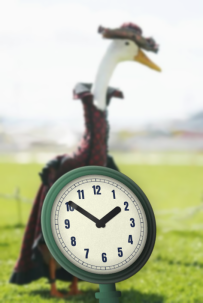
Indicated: **1:51**
